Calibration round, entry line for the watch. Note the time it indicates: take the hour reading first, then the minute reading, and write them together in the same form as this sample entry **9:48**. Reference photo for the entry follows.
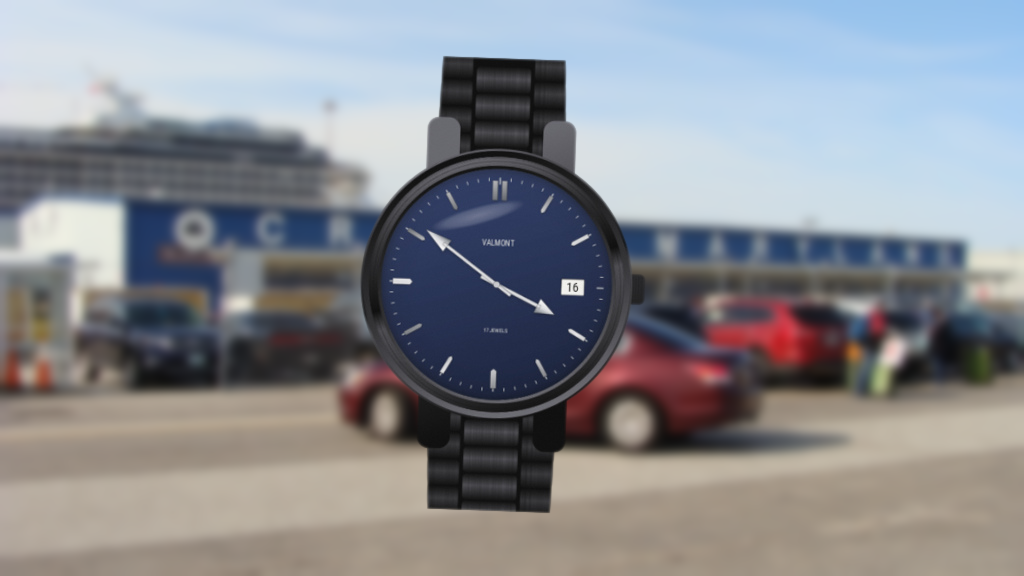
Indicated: **3:51**
